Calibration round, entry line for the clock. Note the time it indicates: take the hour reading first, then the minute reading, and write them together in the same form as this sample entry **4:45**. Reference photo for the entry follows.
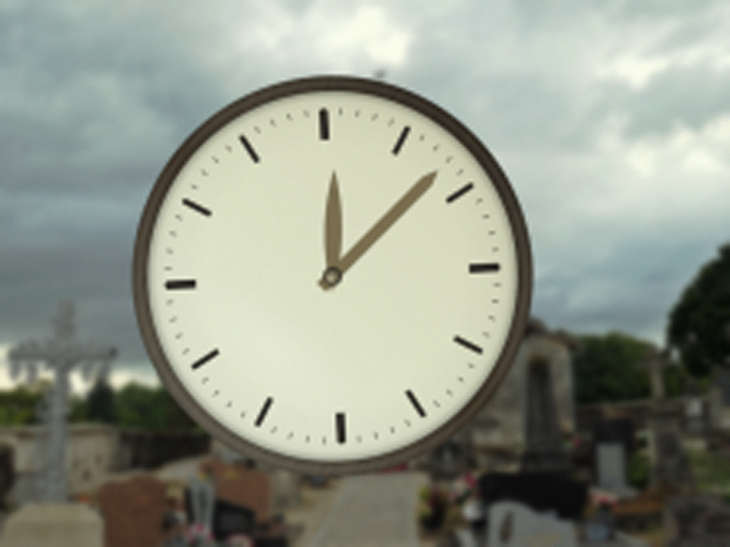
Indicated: **12:08**
